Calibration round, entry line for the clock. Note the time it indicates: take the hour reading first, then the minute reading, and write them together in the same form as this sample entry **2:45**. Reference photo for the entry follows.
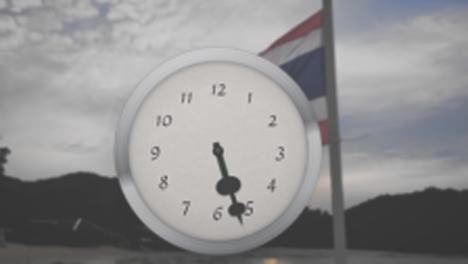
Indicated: **5:27**
